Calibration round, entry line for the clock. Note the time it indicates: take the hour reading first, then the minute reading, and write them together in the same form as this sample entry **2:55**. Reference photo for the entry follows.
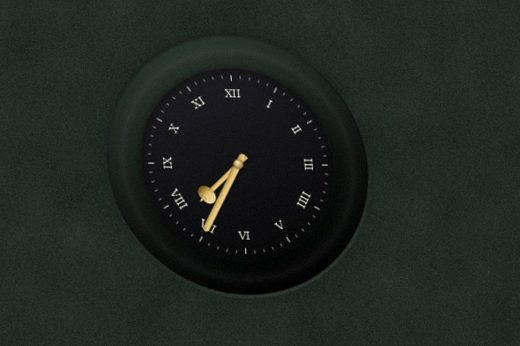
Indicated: **7:35**
